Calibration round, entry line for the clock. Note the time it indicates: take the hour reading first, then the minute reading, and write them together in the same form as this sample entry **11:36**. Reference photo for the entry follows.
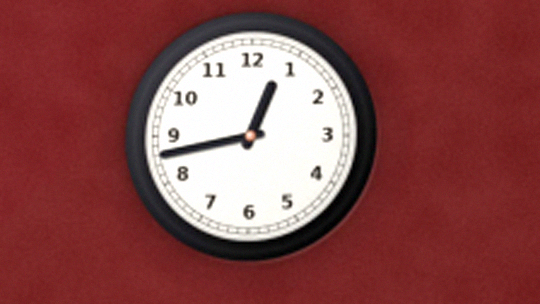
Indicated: **12:43**
